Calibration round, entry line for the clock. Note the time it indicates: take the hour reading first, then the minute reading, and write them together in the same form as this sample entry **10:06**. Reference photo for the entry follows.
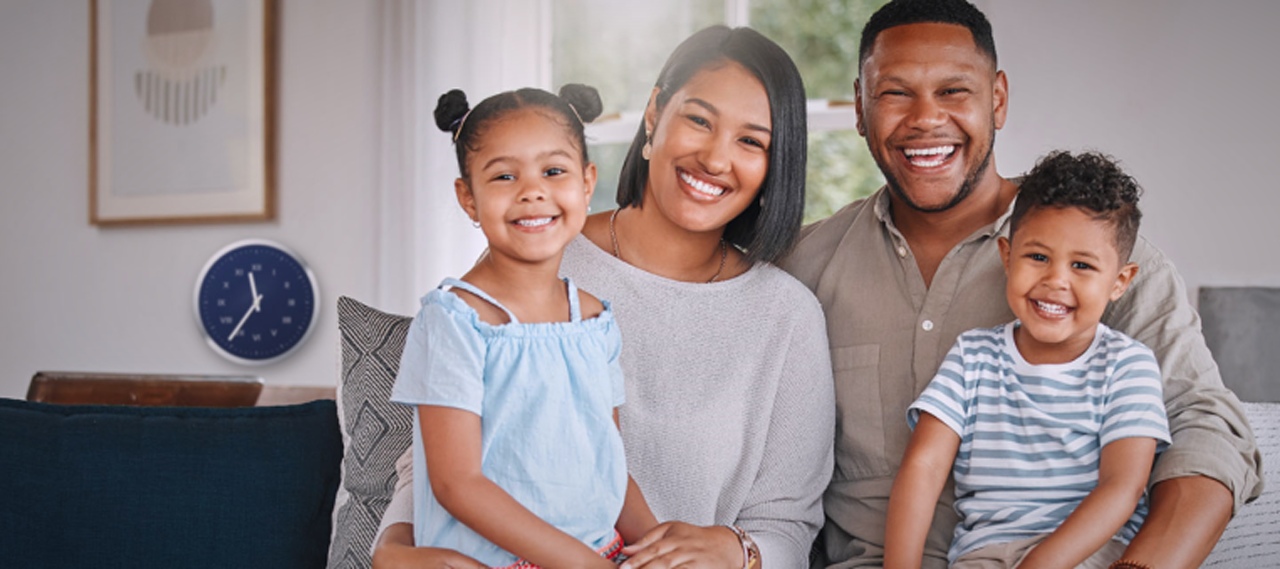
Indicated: **11:36**
